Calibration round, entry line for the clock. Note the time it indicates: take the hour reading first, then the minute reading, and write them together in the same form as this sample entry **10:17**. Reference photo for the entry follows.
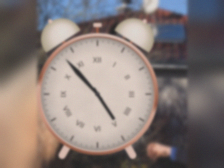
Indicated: **4:53**
